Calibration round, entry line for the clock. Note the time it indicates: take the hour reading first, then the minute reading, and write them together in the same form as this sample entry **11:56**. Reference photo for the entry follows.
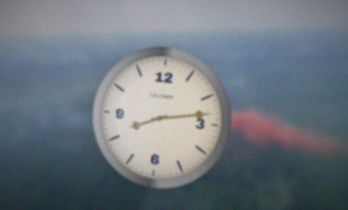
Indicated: **8:13**
